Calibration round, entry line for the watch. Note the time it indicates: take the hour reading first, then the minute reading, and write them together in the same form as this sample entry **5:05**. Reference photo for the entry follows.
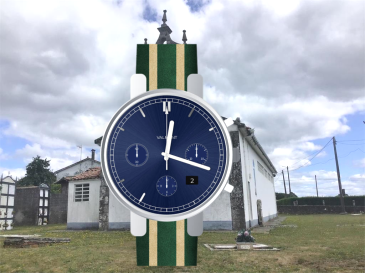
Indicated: **12:18**
